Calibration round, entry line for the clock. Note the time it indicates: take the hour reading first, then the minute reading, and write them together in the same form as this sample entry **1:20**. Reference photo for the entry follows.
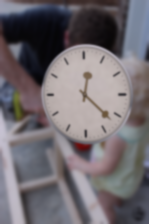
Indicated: **12:22**
